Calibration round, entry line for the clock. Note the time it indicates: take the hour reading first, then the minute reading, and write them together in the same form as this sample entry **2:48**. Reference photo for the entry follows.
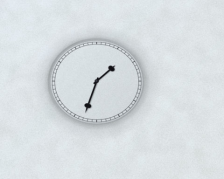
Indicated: **1:33**
